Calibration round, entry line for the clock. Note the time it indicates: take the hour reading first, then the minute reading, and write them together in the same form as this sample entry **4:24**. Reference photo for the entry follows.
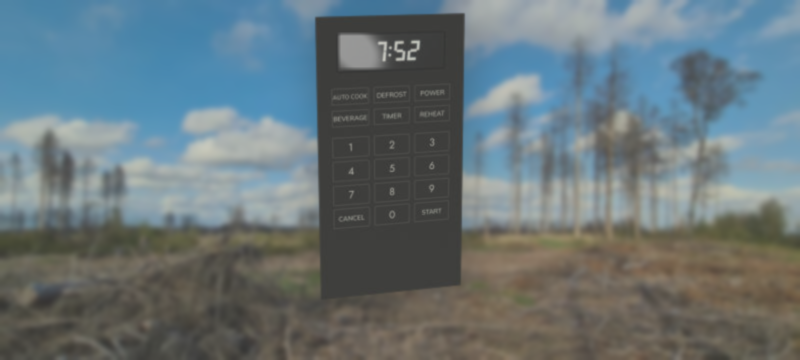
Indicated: **7:52**
